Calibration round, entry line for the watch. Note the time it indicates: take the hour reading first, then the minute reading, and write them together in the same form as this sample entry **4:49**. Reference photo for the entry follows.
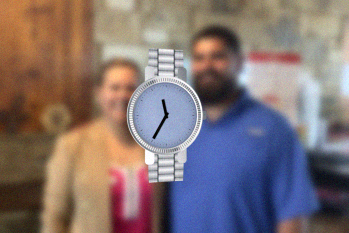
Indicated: **11:35**
